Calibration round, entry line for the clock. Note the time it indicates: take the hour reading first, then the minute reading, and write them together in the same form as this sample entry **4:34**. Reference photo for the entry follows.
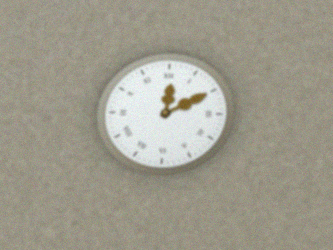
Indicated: **12:10**
